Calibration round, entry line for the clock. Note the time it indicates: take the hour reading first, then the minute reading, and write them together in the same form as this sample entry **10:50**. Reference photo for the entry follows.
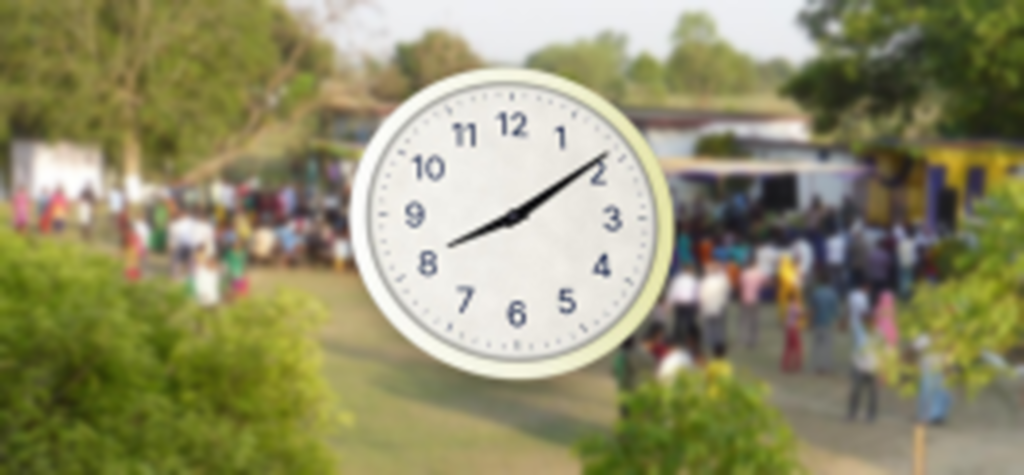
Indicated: **8:09**
